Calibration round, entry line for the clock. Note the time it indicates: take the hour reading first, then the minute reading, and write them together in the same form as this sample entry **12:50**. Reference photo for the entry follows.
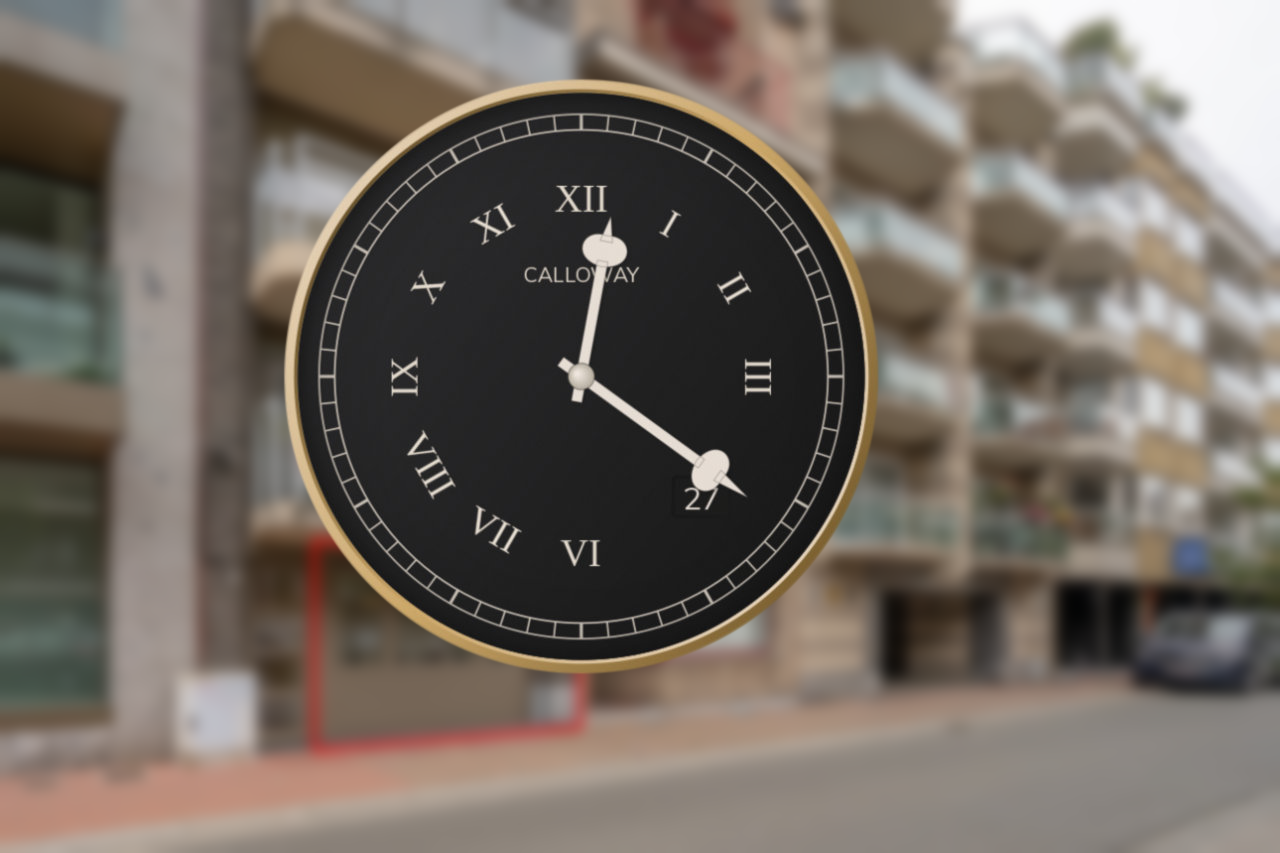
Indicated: **12:21**
